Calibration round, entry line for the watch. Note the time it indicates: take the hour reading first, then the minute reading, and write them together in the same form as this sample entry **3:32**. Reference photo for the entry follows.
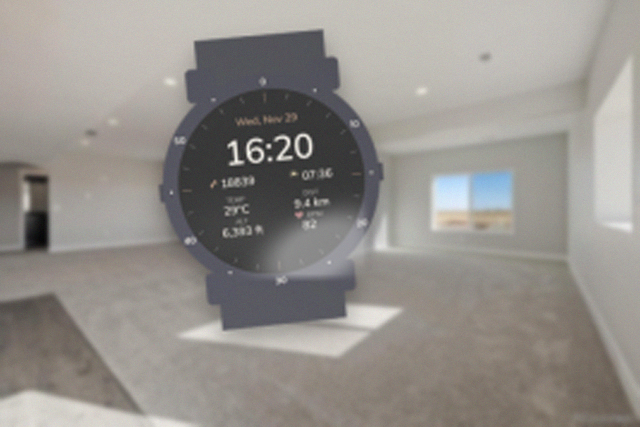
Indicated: **16:20**
